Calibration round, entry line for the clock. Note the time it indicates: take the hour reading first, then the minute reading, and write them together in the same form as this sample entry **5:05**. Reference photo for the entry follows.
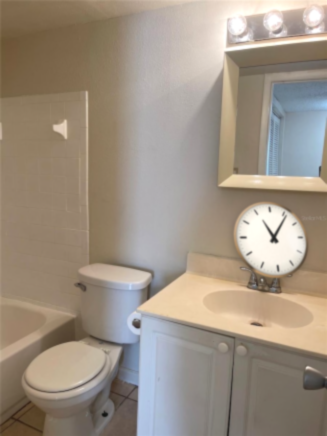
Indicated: **11:06**
